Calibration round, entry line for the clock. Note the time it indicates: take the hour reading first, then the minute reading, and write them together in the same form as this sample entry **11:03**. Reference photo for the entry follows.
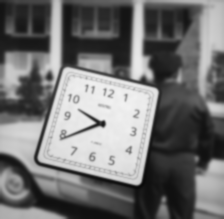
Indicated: **9:39**
